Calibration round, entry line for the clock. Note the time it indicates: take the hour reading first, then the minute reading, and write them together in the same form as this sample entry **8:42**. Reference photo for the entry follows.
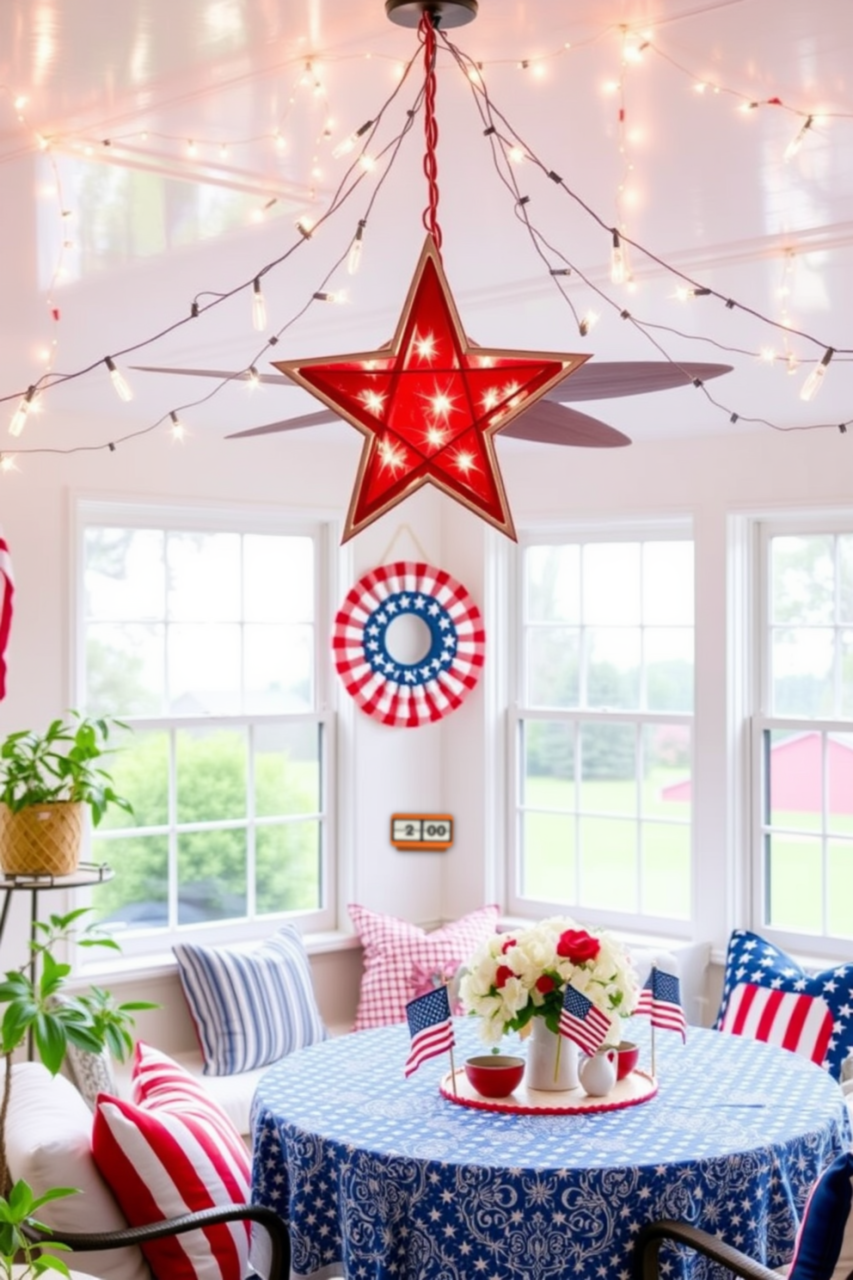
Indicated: **2:00**
